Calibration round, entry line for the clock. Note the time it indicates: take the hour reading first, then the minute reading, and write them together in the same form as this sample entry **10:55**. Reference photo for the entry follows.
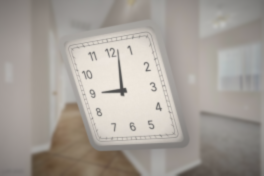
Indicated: **9:02**
